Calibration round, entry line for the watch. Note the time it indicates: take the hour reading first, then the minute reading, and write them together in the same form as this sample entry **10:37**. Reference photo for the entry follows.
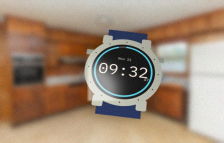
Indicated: **9:32**
